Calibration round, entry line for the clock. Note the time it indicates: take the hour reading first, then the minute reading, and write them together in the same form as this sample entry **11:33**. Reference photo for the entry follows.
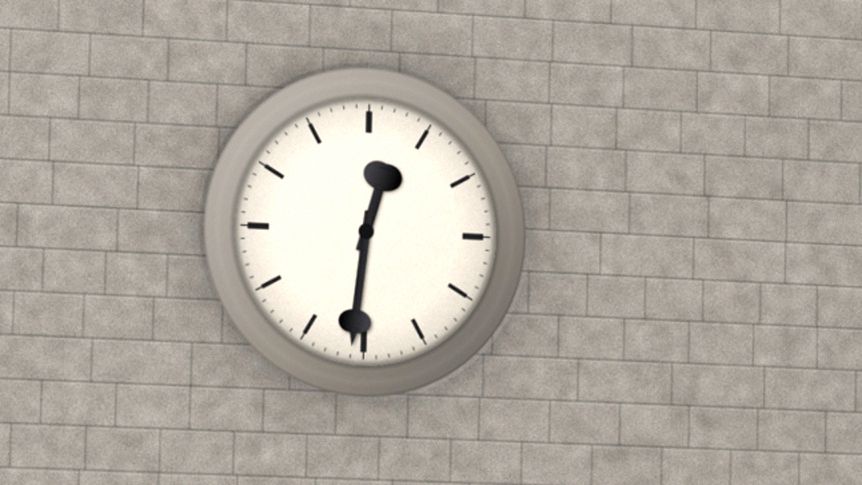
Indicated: **12:31**
